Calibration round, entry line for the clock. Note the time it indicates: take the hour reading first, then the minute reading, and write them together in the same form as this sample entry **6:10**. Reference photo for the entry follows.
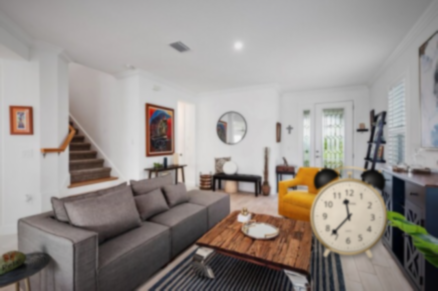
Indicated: **11:37**
